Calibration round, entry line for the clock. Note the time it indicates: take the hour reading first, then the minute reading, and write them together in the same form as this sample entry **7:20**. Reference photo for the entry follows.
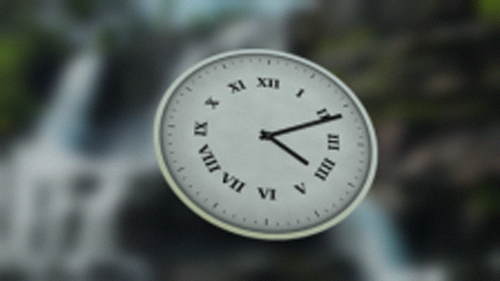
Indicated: **4:11**
